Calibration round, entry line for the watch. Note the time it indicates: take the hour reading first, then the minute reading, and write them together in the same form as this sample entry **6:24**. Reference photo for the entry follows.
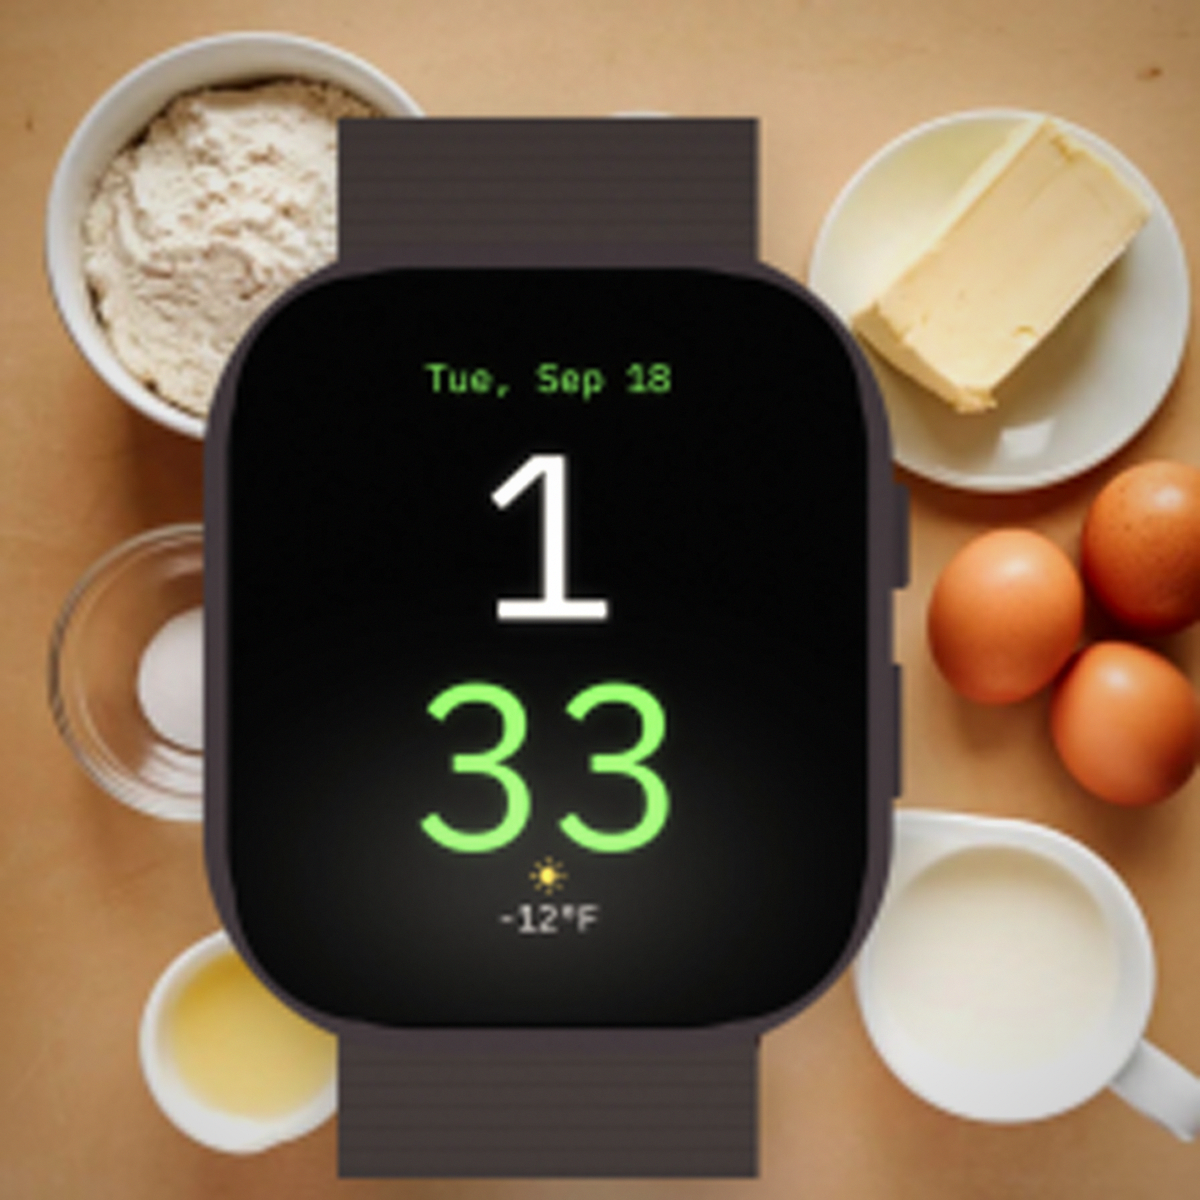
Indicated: **1:33**
